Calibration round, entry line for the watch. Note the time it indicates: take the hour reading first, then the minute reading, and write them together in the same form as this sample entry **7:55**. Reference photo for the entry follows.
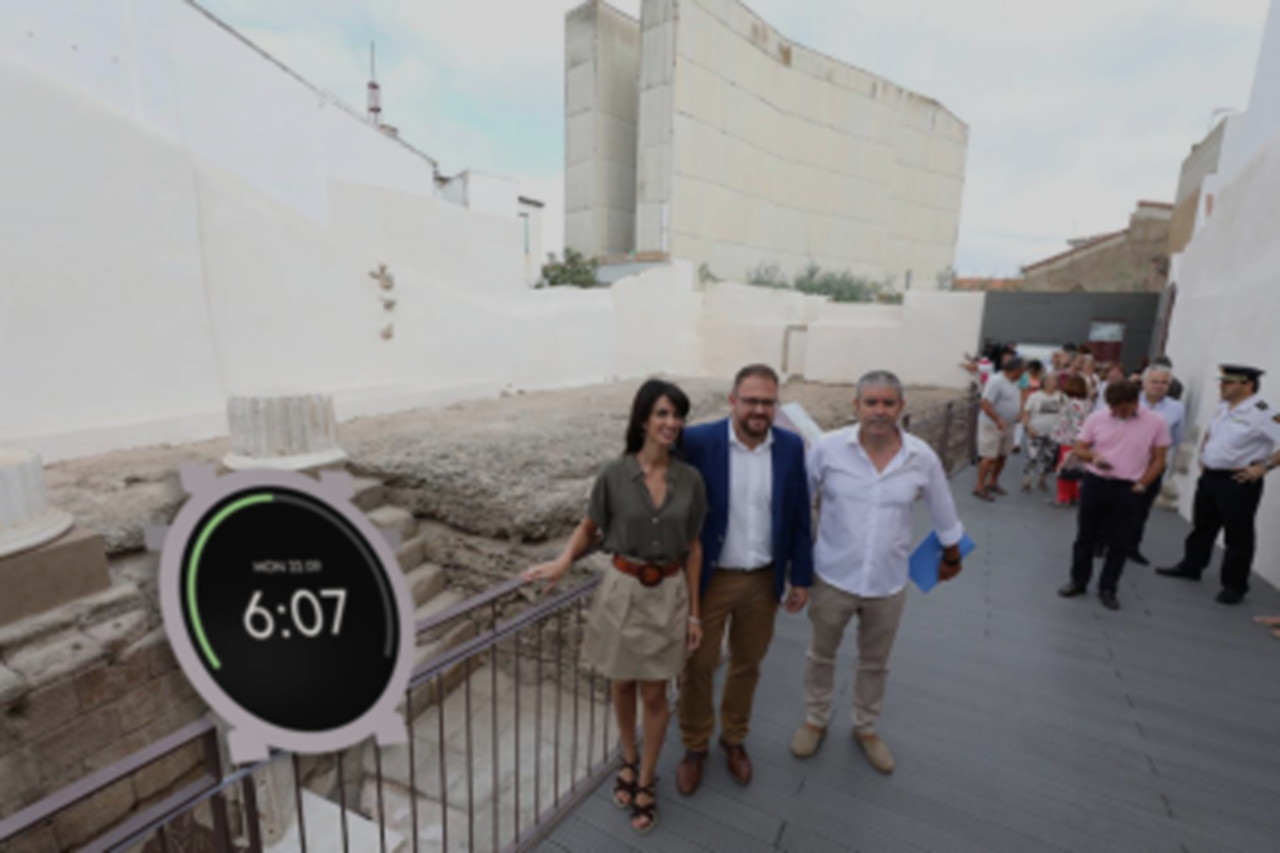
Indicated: **6:07**
